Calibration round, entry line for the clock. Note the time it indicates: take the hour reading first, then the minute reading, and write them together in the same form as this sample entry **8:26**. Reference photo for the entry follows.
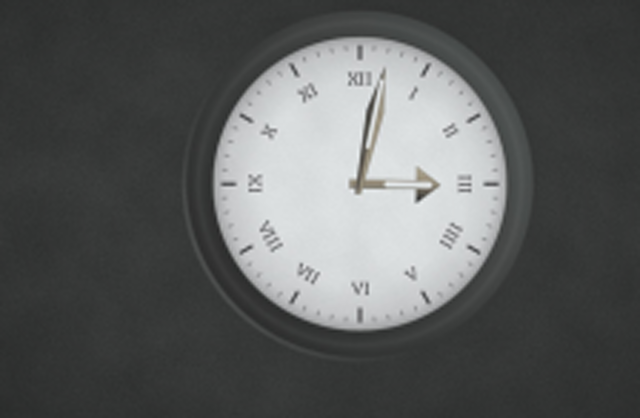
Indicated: **3:02**
